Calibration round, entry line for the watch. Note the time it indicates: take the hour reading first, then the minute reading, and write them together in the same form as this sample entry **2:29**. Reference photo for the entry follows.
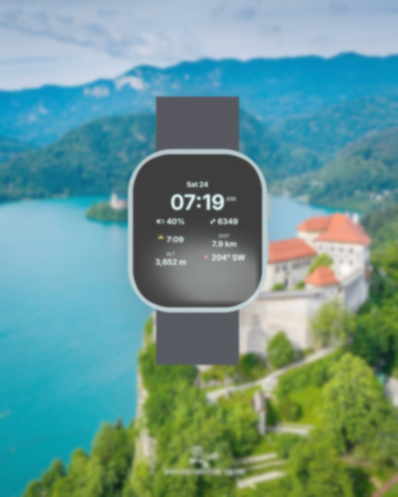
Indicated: **7:19**
